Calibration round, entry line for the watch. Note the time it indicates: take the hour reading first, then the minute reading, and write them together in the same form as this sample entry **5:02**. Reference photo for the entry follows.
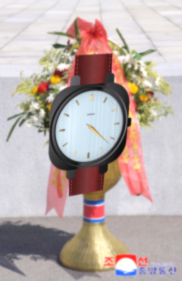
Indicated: **4:22**
